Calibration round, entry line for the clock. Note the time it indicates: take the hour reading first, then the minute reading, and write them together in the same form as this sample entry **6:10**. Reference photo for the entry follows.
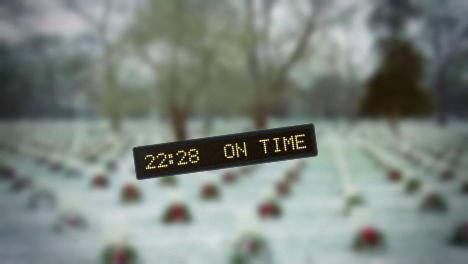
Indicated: **22:28**
